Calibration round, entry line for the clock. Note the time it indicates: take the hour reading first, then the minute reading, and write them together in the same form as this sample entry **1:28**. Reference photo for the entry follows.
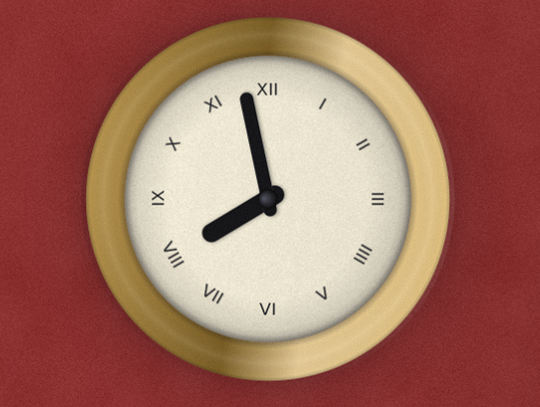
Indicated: **7:58**
